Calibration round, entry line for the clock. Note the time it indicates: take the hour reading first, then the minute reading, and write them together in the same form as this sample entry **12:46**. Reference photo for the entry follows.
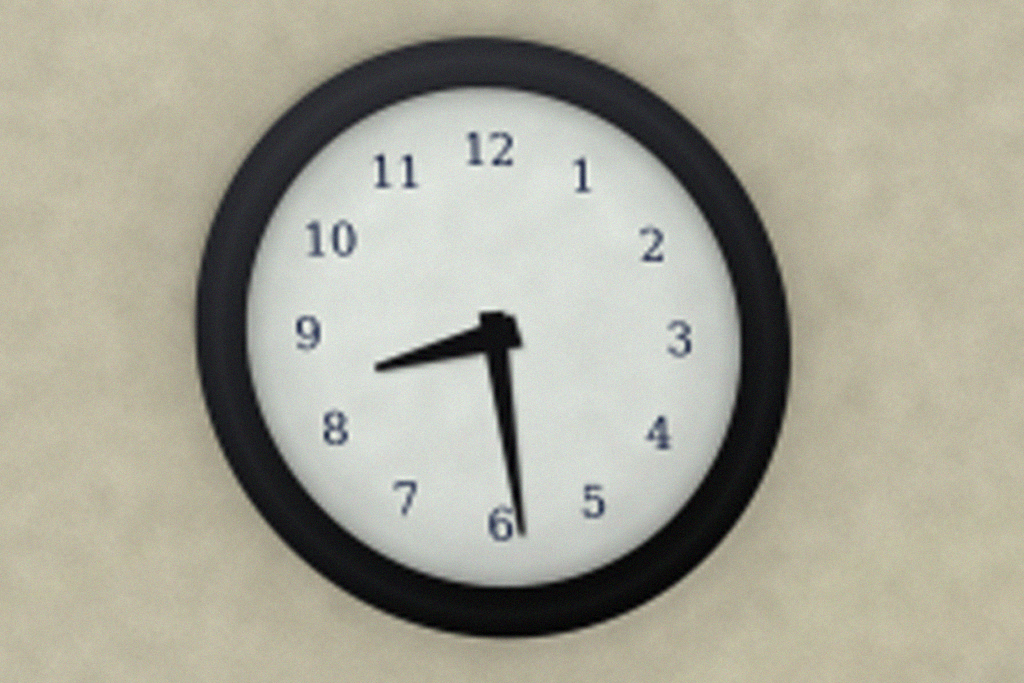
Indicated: **8:29**
